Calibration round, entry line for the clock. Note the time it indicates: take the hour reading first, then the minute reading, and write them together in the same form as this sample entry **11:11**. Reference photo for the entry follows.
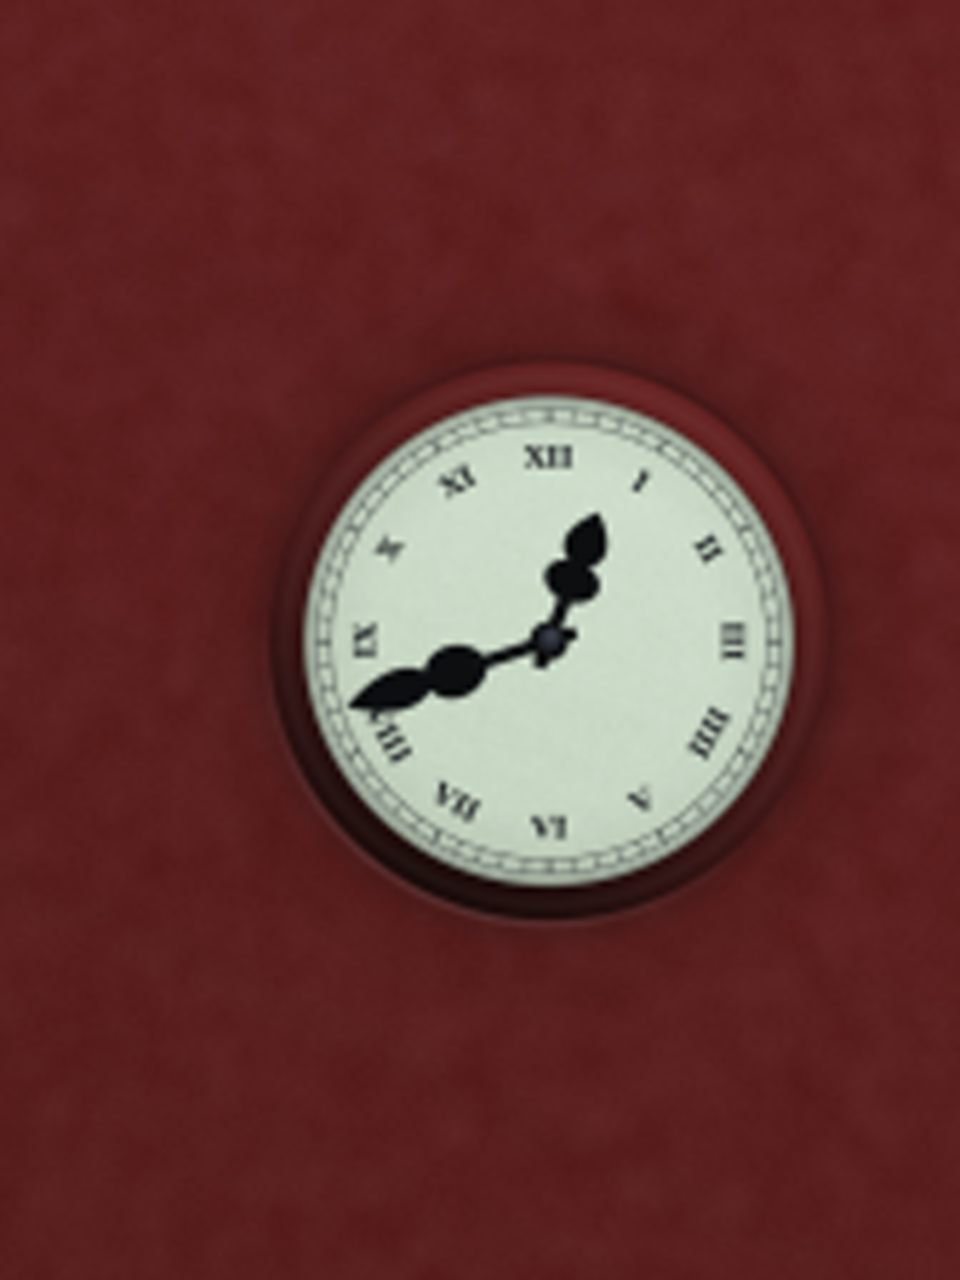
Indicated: **12:42**
